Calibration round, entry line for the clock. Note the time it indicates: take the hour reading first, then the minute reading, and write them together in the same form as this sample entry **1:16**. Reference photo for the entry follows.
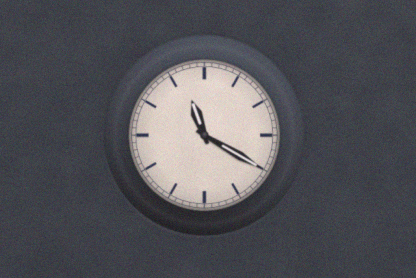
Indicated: **11:20**
